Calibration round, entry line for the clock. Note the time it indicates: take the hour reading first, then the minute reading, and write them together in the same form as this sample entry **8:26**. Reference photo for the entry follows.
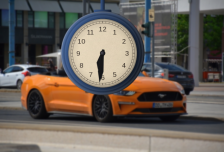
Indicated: **6:31**
